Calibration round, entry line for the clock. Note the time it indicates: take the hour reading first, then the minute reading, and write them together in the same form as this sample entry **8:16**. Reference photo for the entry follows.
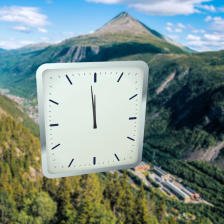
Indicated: **11:59**
